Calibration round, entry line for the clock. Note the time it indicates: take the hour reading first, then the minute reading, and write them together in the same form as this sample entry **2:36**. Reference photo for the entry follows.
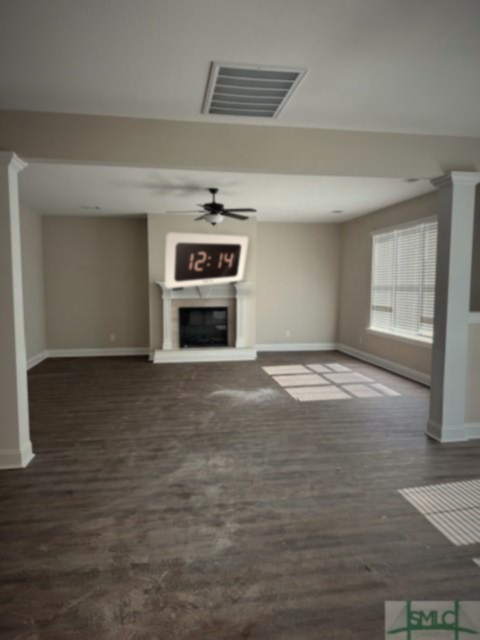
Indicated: **12:14**
